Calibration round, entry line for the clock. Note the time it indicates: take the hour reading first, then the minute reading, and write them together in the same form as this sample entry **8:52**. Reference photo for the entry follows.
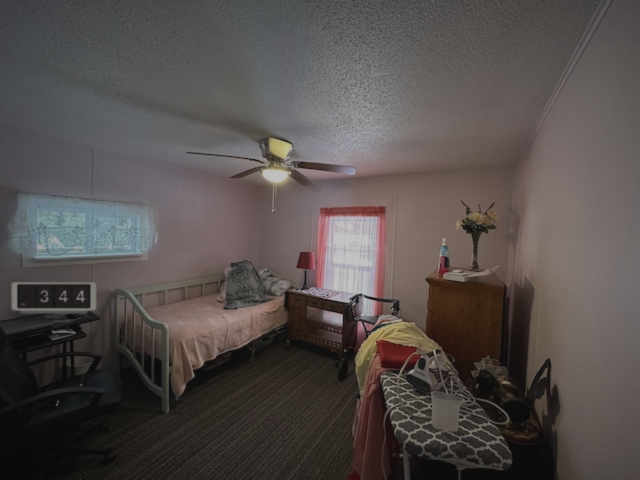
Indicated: **3:44**
